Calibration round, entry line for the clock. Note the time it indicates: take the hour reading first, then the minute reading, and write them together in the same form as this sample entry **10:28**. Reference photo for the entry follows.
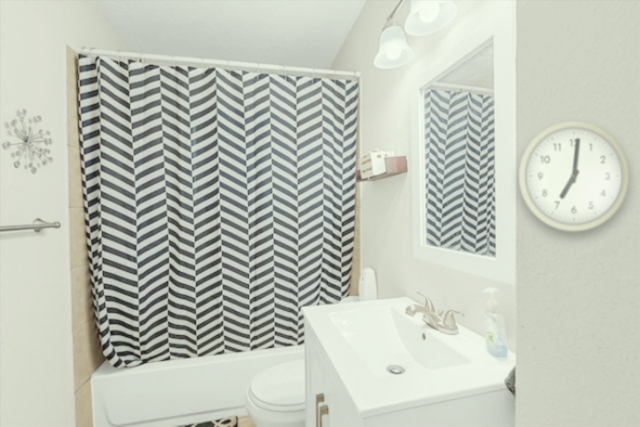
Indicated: **7:01**
